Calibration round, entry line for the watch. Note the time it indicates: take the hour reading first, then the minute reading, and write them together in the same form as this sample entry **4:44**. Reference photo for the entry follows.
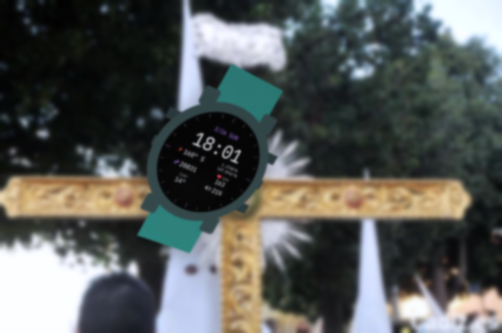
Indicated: **18:01**
